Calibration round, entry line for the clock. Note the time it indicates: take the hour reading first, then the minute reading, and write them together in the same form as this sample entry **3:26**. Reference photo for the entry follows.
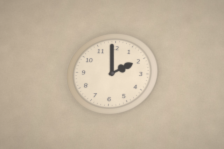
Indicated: **1:59**
